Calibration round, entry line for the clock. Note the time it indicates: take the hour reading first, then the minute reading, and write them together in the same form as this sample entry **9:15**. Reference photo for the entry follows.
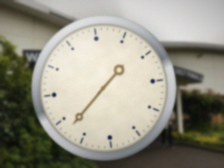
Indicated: **1:38**
